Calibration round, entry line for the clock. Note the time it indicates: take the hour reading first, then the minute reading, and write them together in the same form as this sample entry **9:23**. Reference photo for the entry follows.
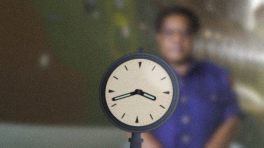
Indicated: **3:42**
